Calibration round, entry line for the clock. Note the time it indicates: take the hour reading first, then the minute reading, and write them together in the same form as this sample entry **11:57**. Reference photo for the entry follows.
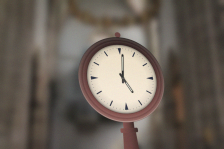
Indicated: **5:01**
